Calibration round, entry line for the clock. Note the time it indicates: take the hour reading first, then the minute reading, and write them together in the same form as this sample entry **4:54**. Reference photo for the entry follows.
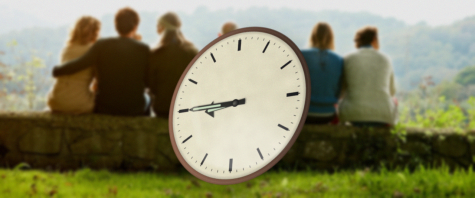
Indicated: **8:45**
